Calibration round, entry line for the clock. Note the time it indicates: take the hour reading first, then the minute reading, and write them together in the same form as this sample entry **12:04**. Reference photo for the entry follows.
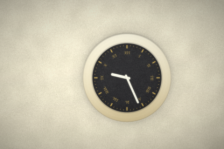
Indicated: **9:26**
